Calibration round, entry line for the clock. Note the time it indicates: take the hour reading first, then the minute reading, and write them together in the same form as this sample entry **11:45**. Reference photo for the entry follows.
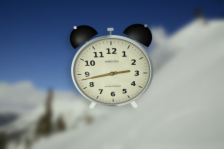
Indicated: **2:43**
